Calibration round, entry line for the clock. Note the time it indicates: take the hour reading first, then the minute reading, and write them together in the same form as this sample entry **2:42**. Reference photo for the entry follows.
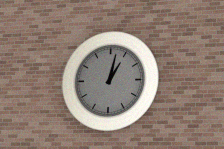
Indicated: **1:02**
